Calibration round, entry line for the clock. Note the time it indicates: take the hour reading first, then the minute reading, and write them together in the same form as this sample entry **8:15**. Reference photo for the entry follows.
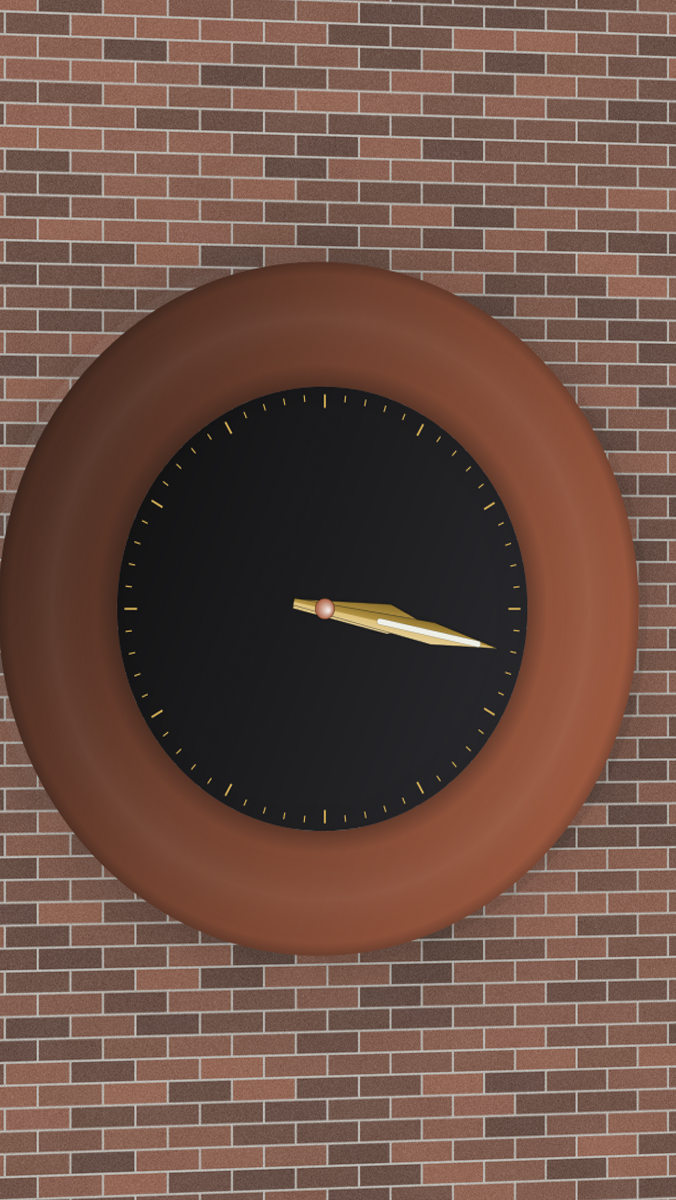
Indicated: **3:17**
